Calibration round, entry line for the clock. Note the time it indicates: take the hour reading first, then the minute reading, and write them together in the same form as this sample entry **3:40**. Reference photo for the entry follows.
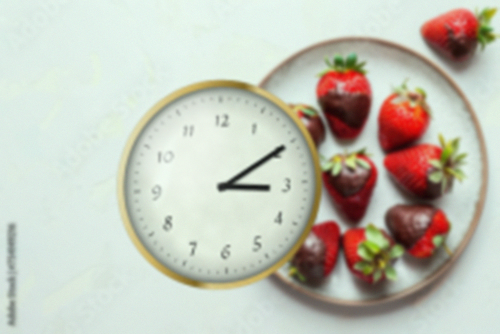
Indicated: **3:10**
